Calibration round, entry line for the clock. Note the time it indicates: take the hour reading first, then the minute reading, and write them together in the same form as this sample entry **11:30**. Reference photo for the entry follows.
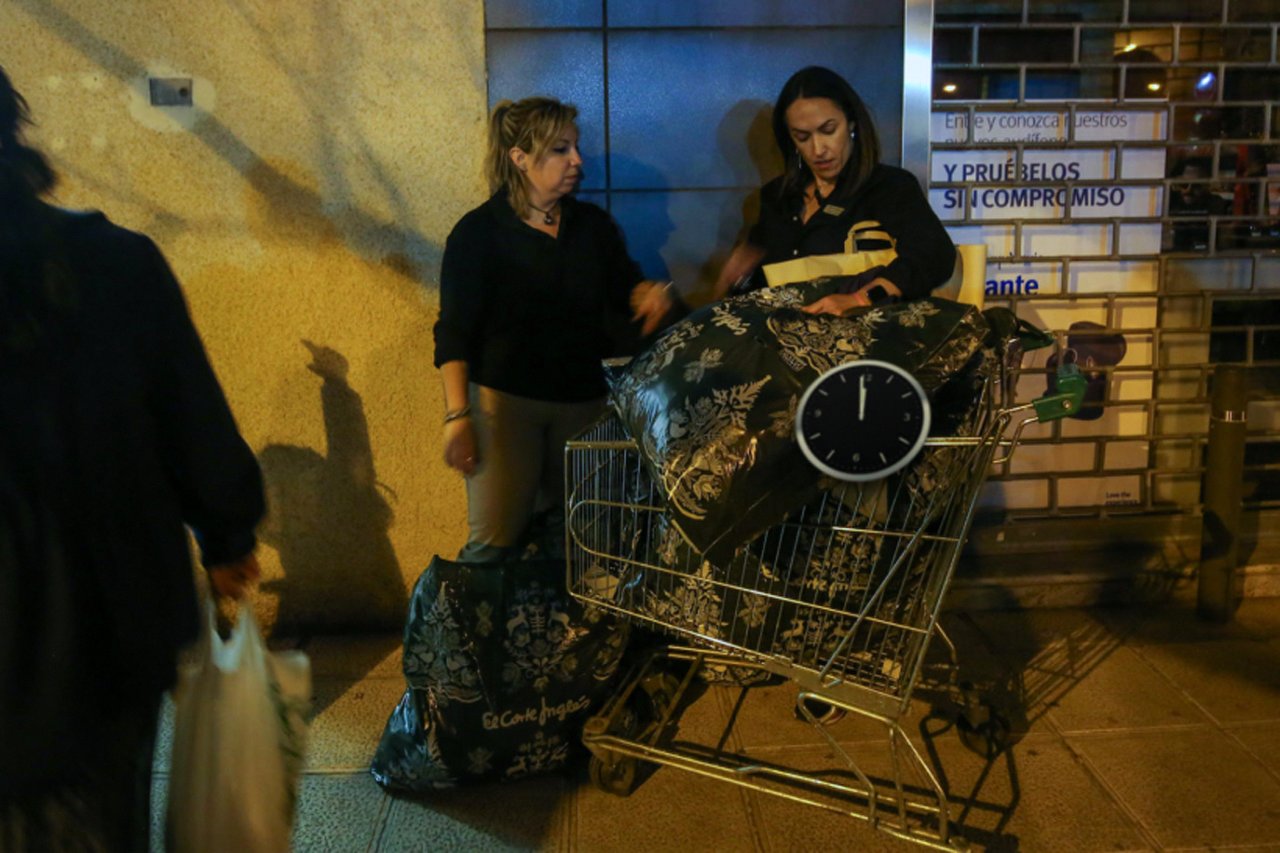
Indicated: **11:59**
